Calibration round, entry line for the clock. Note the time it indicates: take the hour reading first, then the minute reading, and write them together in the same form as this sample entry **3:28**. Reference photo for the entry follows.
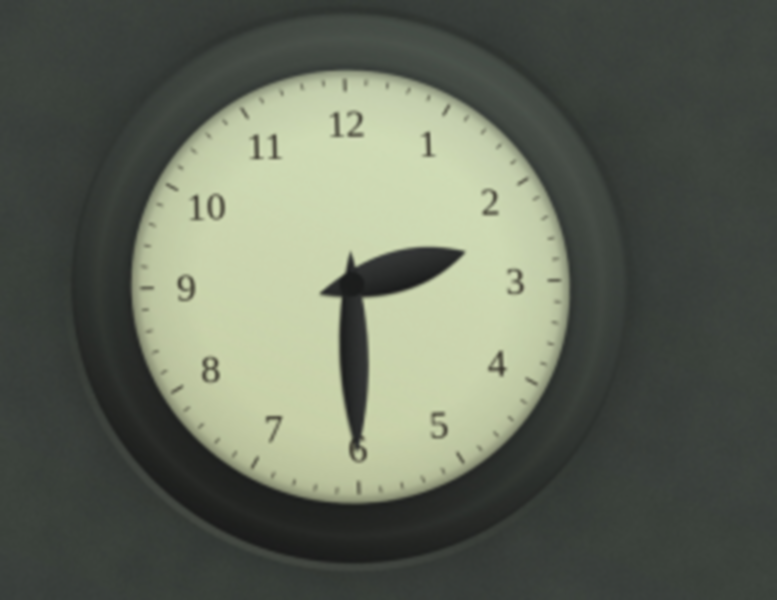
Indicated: **2:30**
